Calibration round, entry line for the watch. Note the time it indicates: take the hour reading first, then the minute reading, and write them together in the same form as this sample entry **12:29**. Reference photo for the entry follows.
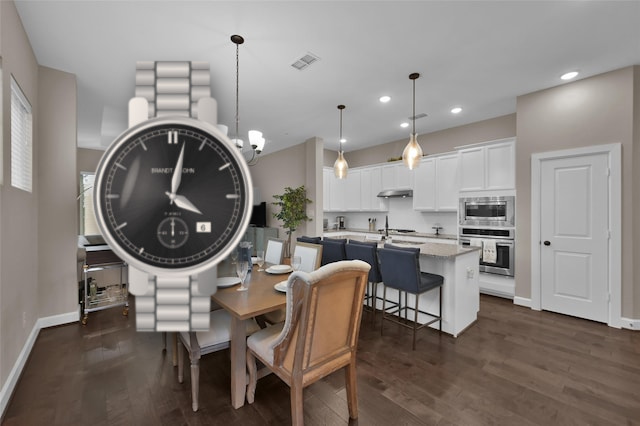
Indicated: **4:02**
